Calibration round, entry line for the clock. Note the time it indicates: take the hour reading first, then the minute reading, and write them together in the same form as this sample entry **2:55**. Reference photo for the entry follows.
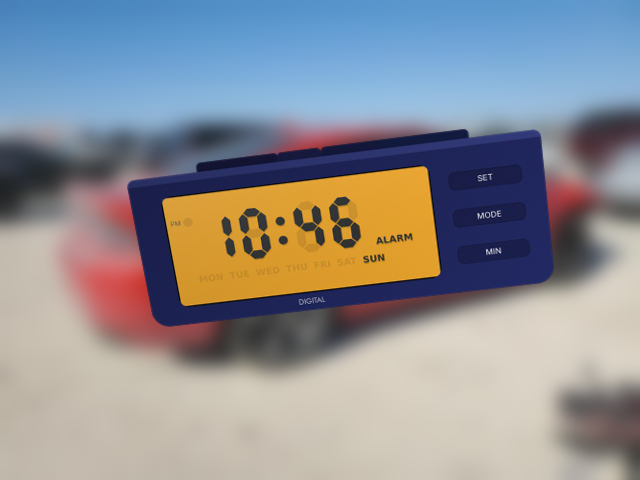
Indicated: **10:46**
